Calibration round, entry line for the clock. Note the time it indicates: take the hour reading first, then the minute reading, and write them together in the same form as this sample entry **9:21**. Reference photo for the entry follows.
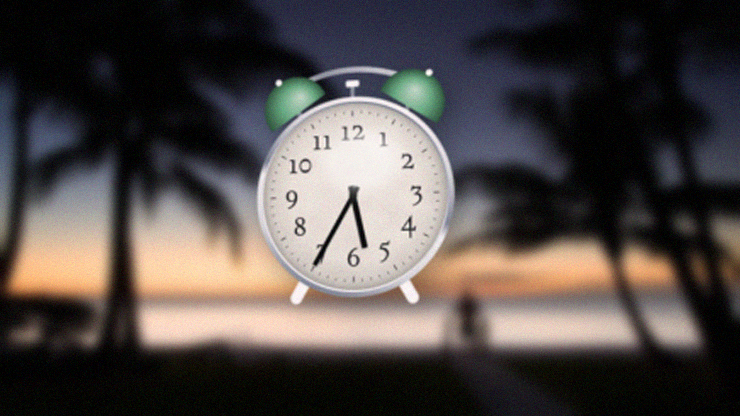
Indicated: **5:35**
